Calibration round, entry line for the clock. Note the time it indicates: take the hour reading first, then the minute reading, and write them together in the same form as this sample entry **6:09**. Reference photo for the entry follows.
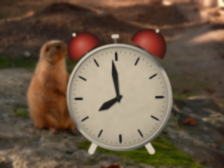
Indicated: **7:59**
